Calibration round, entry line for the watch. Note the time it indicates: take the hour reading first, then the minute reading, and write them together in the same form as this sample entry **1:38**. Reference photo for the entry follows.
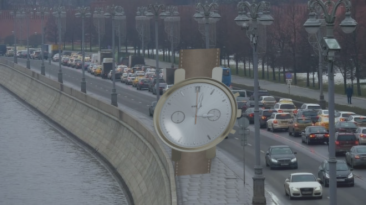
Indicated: **3:02**
